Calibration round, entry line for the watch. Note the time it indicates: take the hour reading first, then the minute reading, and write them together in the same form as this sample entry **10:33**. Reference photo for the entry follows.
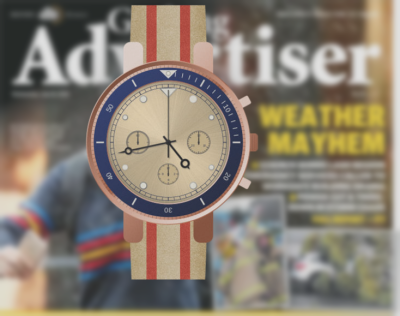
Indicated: **4:43**
